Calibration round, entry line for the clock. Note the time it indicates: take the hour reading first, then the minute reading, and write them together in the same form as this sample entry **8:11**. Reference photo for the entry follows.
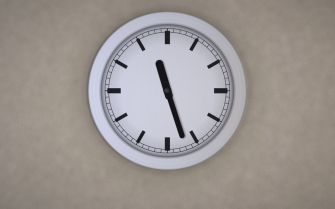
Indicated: **11:27**
